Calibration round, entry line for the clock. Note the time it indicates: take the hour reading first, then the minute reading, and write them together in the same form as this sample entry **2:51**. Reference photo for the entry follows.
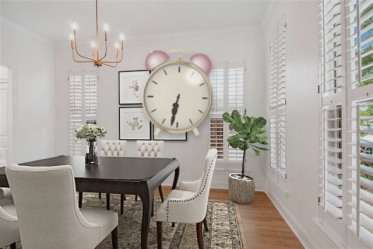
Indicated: **6:32**
